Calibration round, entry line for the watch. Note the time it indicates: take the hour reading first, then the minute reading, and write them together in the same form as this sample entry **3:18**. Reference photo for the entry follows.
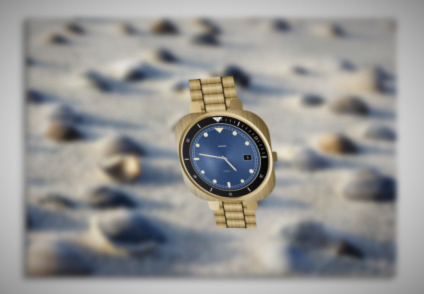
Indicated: **4:47**
